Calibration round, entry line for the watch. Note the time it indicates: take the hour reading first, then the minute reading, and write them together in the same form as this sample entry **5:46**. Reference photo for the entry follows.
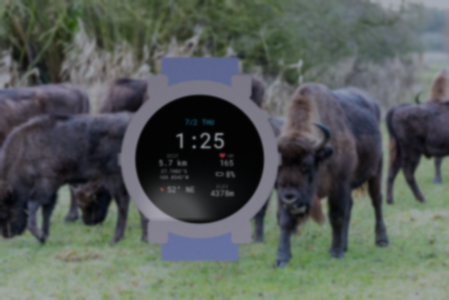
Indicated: **1:25**
